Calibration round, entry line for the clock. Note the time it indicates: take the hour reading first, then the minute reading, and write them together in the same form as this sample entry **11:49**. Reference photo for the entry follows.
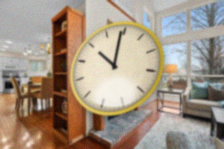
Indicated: **9:59**
